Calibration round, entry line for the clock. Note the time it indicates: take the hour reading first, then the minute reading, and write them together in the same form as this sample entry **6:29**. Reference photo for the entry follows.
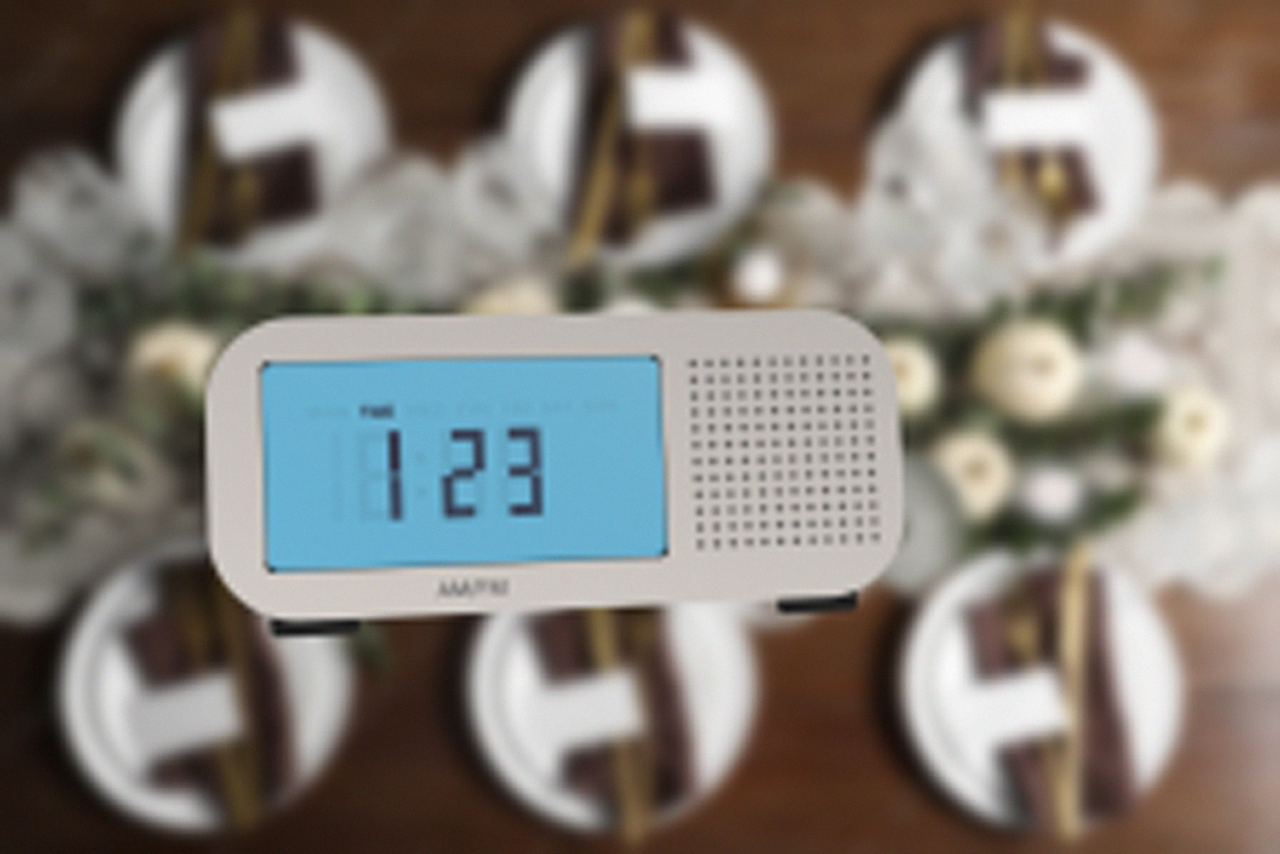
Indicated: **1:23**
